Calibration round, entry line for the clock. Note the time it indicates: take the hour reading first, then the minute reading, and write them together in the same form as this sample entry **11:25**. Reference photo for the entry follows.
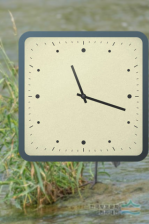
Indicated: **11:18**
